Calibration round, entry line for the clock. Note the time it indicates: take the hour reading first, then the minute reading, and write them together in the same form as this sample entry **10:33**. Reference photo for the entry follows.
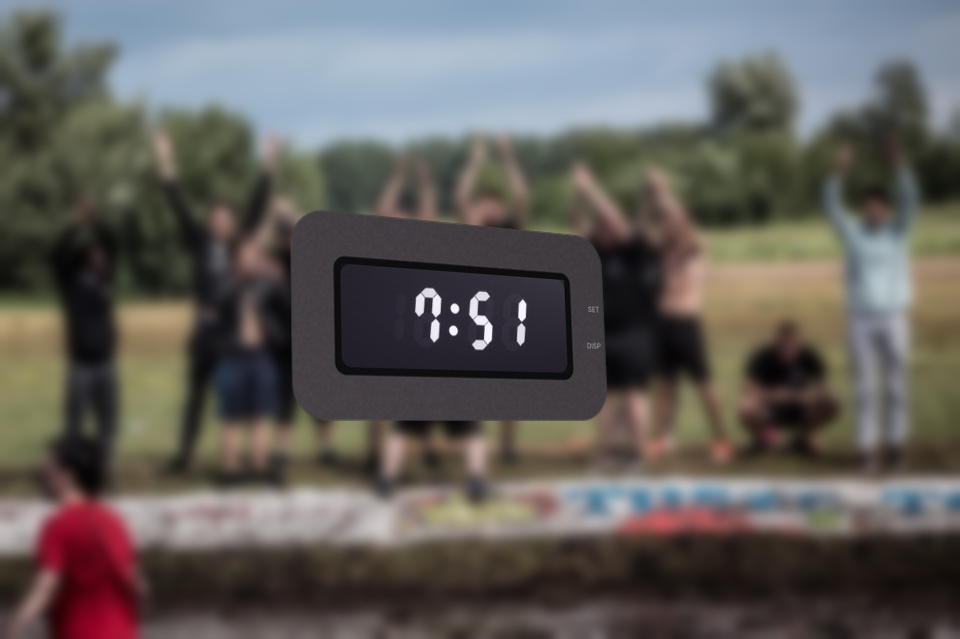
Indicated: **7:51**
